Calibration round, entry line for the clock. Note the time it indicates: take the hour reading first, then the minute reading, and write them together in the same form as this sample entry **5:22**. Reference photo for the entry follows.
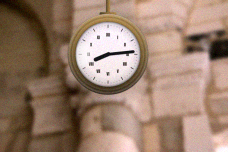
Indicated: **8:14**
